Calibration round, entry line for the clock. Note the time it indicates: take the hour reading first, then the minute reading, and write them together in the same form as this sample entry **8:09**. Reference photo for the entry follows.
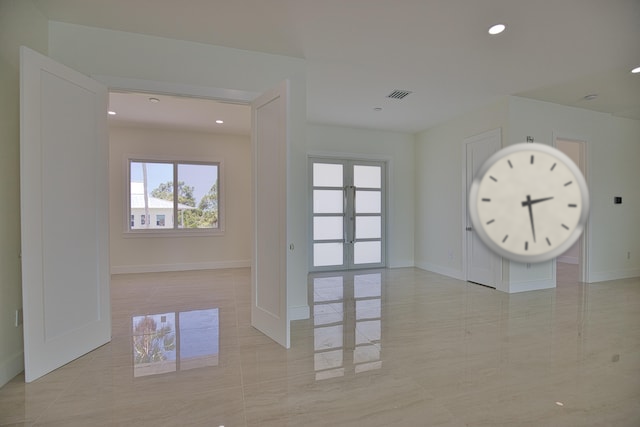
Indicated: **2:28**
